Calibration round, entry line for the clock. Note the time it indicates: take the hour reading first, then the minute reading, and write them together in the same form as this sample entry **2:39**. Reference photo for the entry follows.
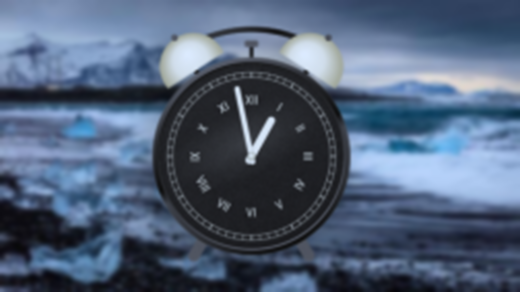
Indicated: **12:58**
